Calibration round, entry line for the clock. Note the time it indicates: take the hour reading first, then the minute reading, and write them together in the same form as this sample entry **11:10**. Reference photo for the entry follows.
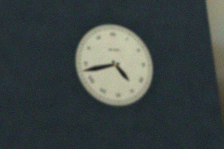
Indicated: **4:43**
